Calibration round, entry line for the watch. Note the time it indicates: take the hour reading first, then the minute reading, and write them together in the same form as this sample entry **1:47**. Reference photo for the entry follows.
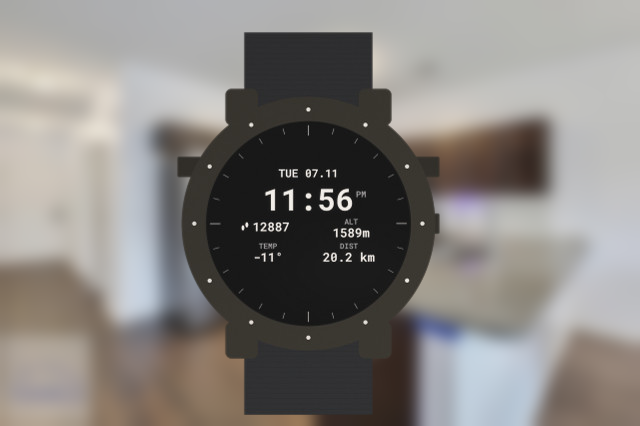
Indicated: **11:56**
